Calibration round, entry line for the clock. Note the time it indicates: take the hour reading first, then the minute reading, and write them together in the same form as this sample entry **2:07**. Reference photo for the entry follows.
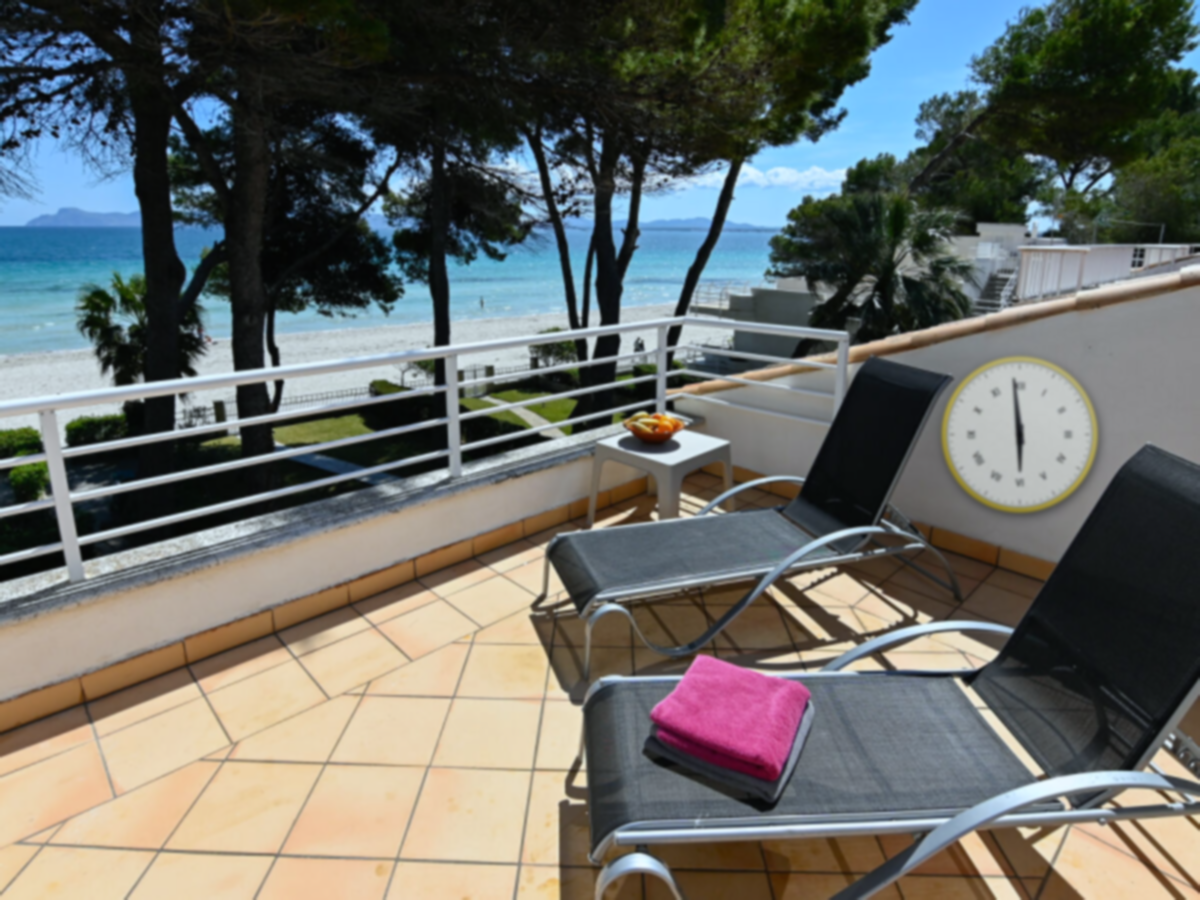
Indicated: **5:59**
